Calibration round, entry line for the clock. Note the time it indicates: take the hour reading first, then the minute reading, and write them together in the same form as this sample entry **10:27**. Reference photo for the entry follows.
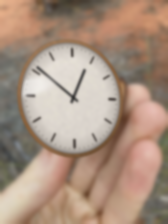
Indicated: **12:51**
